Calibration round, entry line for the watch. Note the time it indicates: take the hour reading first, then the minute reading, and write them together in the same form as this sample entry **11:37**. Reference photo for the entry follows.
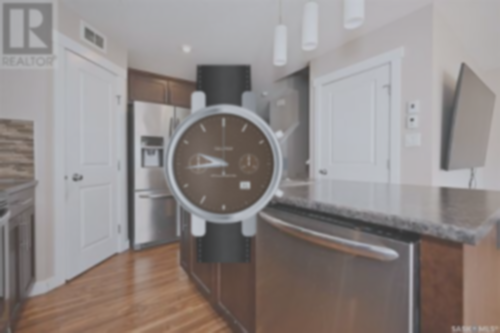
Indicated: **9:44**
